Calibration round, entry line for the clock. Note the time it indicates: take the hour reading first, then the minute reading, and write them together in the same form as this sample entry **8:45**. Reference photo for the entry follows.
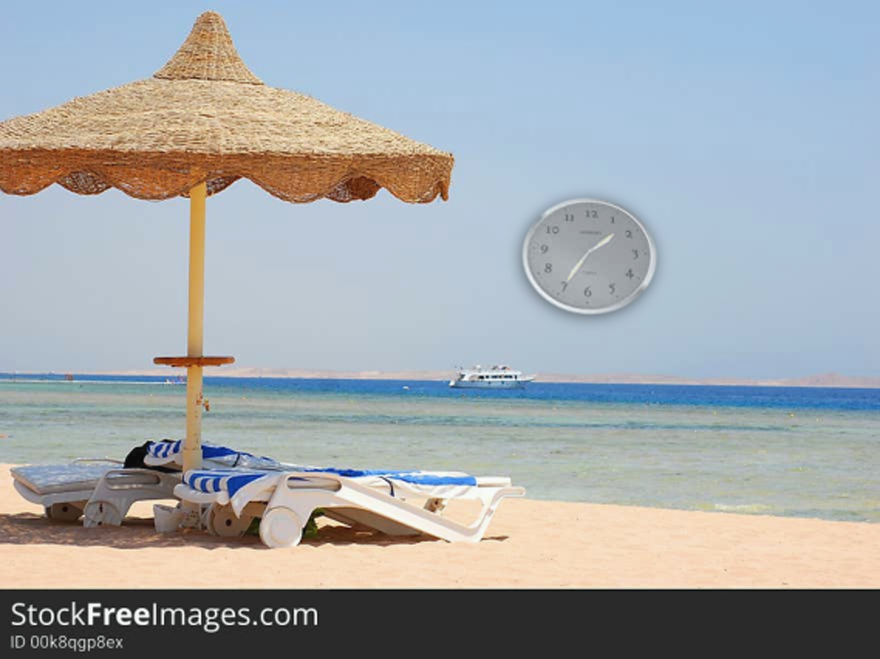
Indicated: **1:35**
